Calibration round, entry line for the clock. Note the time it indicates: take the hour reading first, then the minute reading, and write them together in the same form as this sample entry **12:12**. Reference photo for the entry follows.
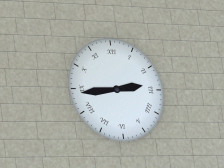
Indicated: **2:44**
